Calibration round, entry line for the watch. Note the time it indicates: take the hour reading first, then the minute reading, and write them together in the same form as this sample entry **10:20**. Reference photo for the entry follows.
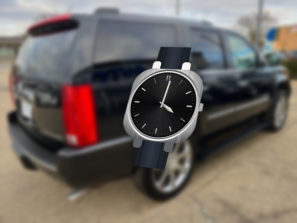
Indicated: **4:01**
